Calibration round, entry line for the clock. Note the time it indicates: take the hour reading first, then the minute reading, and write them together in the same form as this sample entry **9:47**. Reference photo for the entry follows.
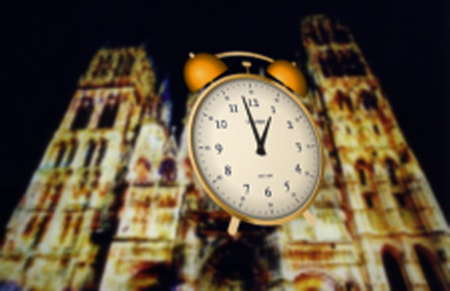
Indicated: **12:58**
